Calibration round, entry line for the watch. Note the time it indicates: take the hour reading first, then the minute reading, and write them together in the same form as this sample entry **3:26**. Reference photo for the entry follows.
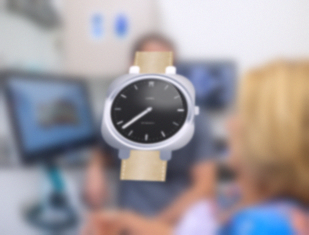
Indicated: **7:38**
